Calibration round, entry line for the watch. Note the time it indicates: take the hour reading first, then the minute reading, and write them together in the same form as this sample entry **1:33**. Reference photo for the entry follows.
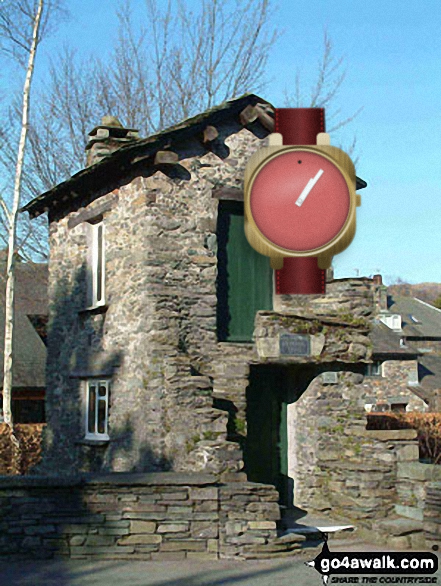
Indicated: **1:06**
